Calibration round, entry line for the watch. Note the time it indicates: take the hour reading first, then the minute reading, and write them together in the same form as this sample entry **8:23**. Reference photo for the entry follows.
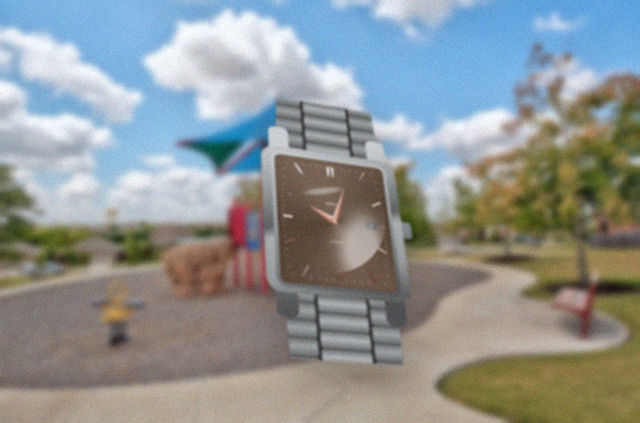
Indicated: **10:03**
